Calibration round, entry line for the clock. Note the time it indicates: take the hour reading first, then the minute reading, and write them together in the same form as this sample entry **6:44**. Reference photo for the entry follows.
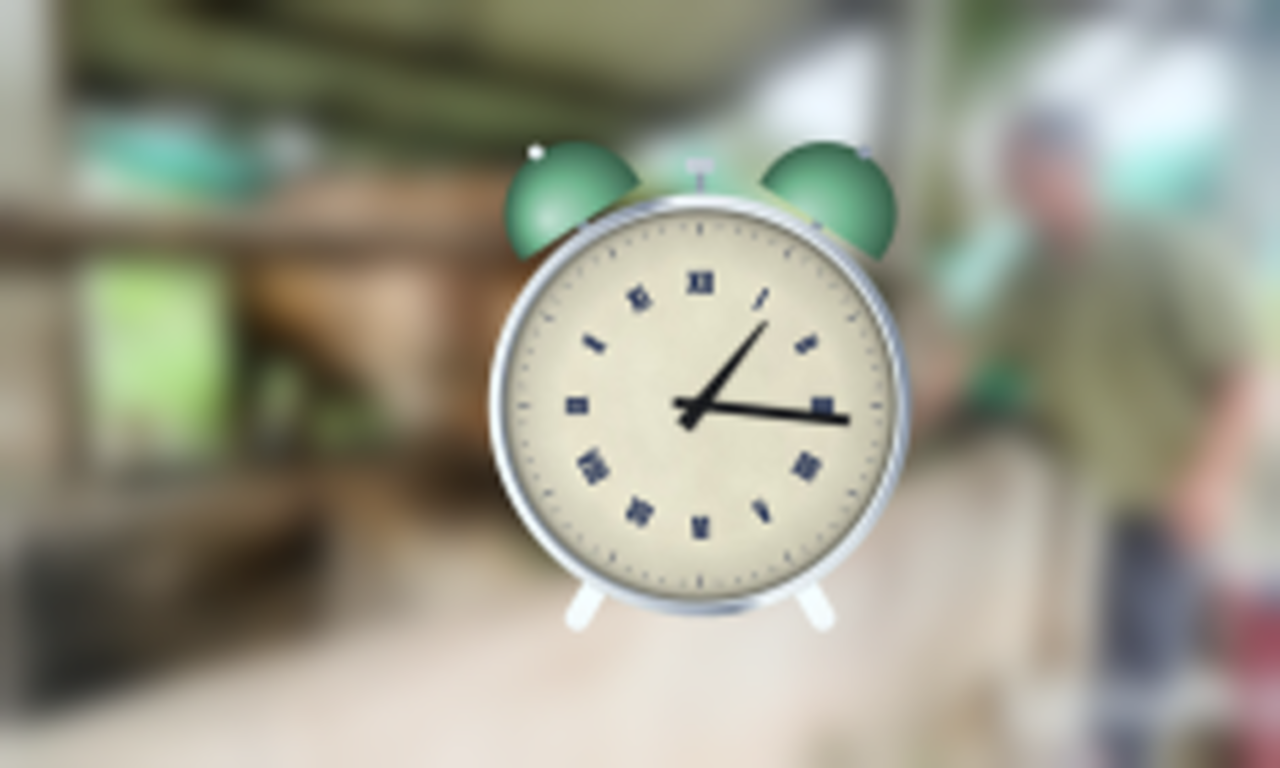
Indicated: **1:16**
